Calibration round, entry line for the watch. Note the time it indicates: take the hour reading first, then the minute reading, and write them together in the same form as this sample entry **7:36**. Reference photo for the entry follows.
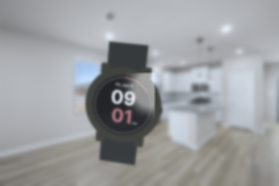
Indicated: **9:01**
